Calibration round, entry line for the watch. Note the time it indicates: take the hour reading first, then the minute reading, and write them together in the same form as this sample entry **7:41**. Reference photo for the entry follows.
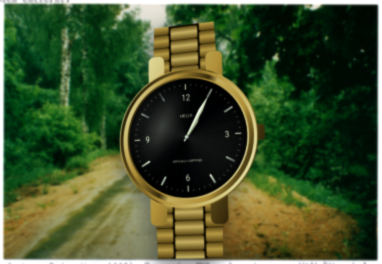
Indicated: **1:05**
